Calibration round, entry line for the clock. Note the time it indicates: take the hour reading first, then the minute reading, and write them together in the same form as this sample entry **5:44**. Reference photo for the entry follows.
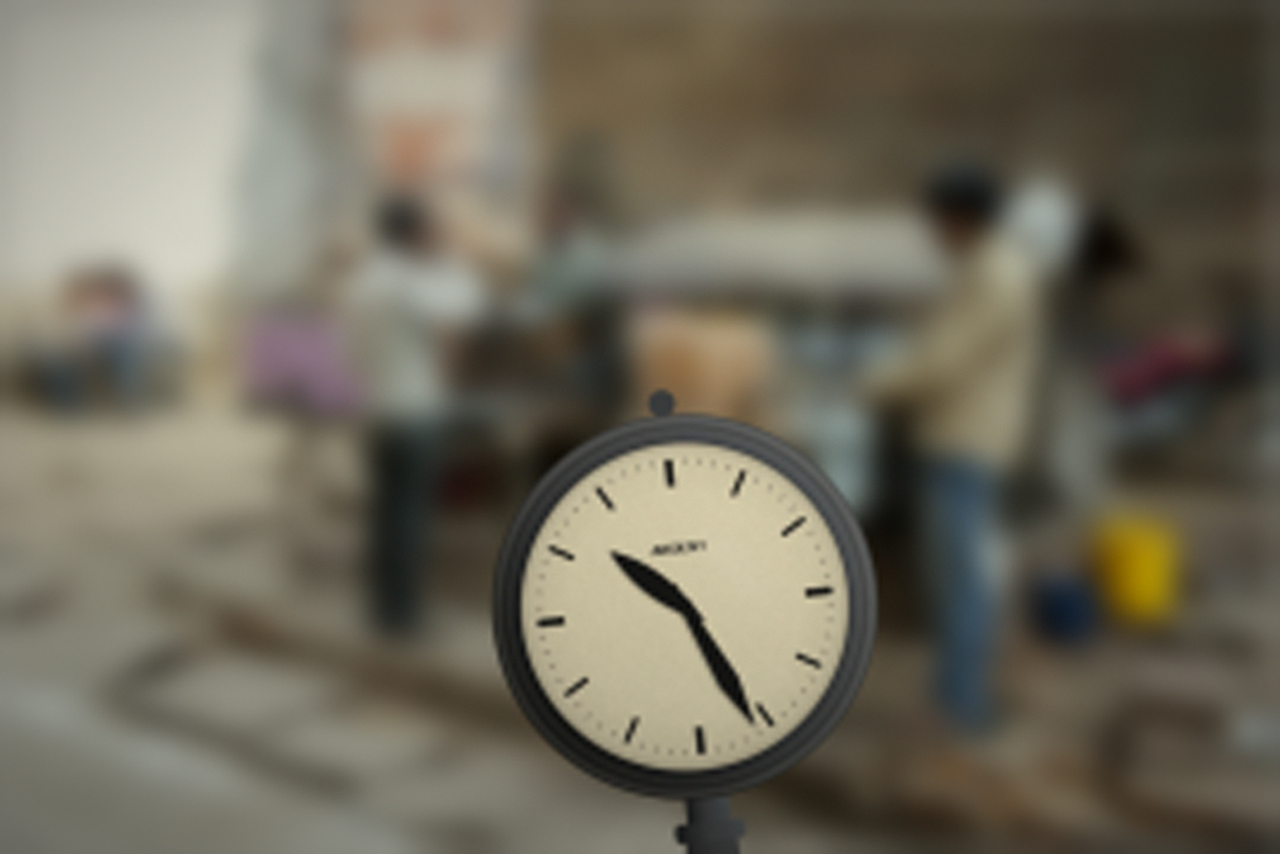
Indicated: **10:26**
